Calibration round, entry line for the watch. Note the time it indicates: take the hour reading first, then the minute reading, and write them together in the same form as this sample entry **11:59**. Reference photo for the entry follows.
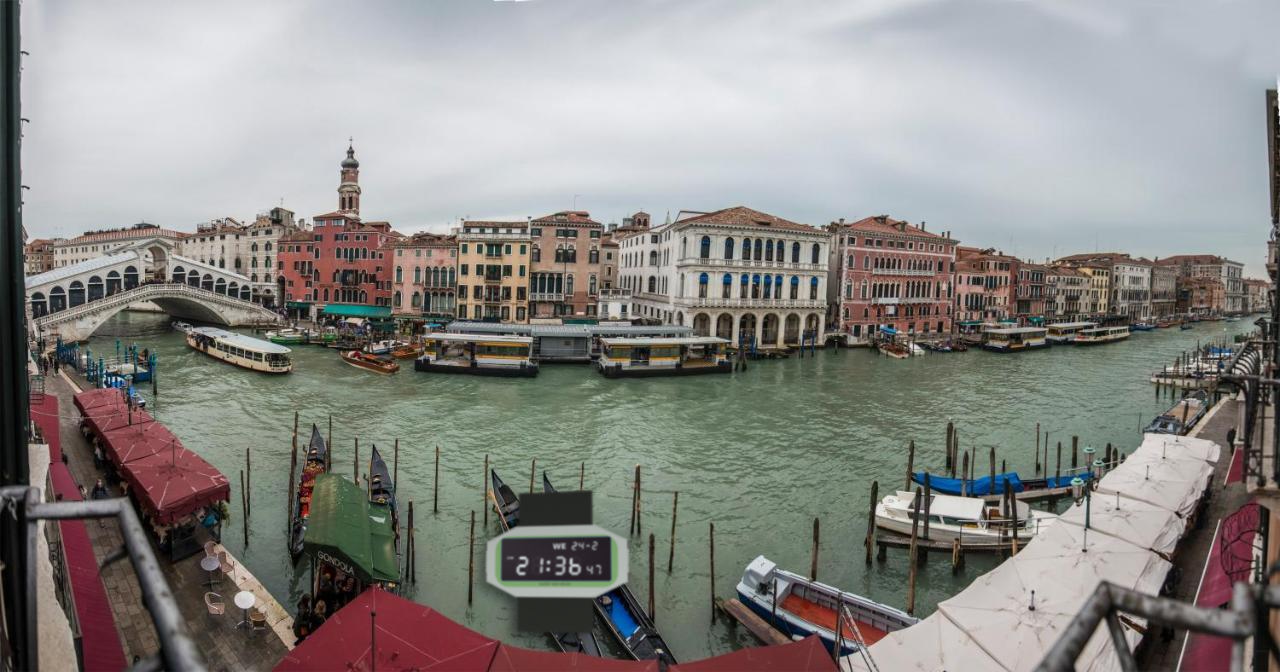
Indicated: **21:36**
